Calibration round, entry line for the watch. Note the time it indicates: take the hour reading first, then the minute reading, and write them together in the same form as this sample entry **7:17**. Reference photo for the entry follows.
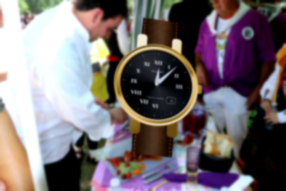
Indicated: **12:07**
